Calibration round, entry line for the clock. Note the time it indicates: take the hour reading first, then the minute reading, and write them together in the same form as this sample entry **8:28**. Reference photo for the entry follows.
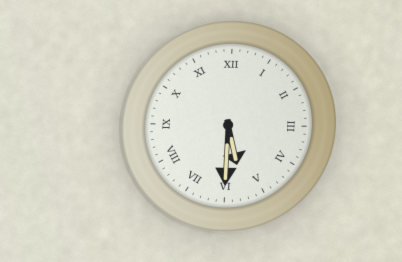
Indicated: **5:30**
